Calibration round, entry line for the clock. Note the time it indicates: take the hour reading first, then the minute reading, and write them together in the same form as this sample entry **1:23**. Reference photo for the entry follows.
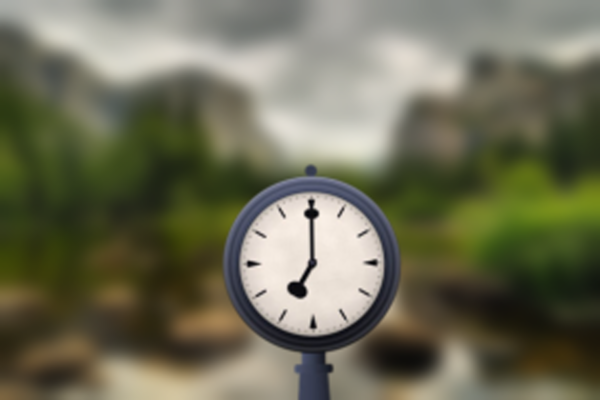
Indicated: **7:00**
